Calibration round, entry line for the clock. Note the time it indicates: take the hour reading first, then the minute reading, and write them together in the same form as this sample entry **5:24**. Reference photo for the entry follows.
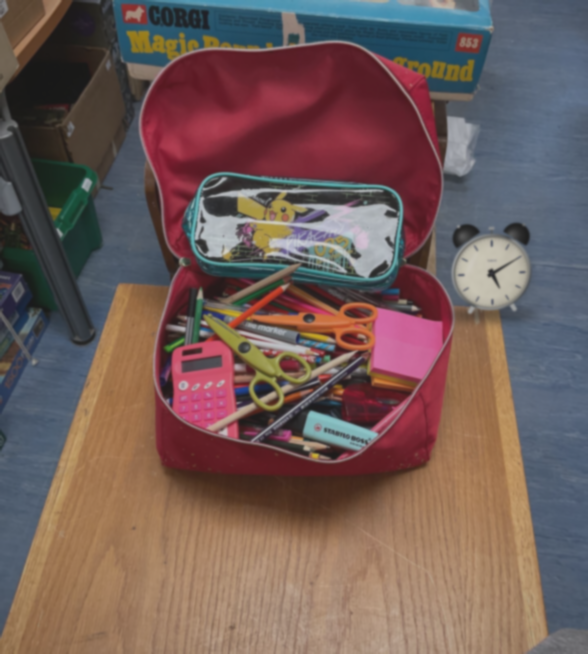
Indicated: **5:10**
